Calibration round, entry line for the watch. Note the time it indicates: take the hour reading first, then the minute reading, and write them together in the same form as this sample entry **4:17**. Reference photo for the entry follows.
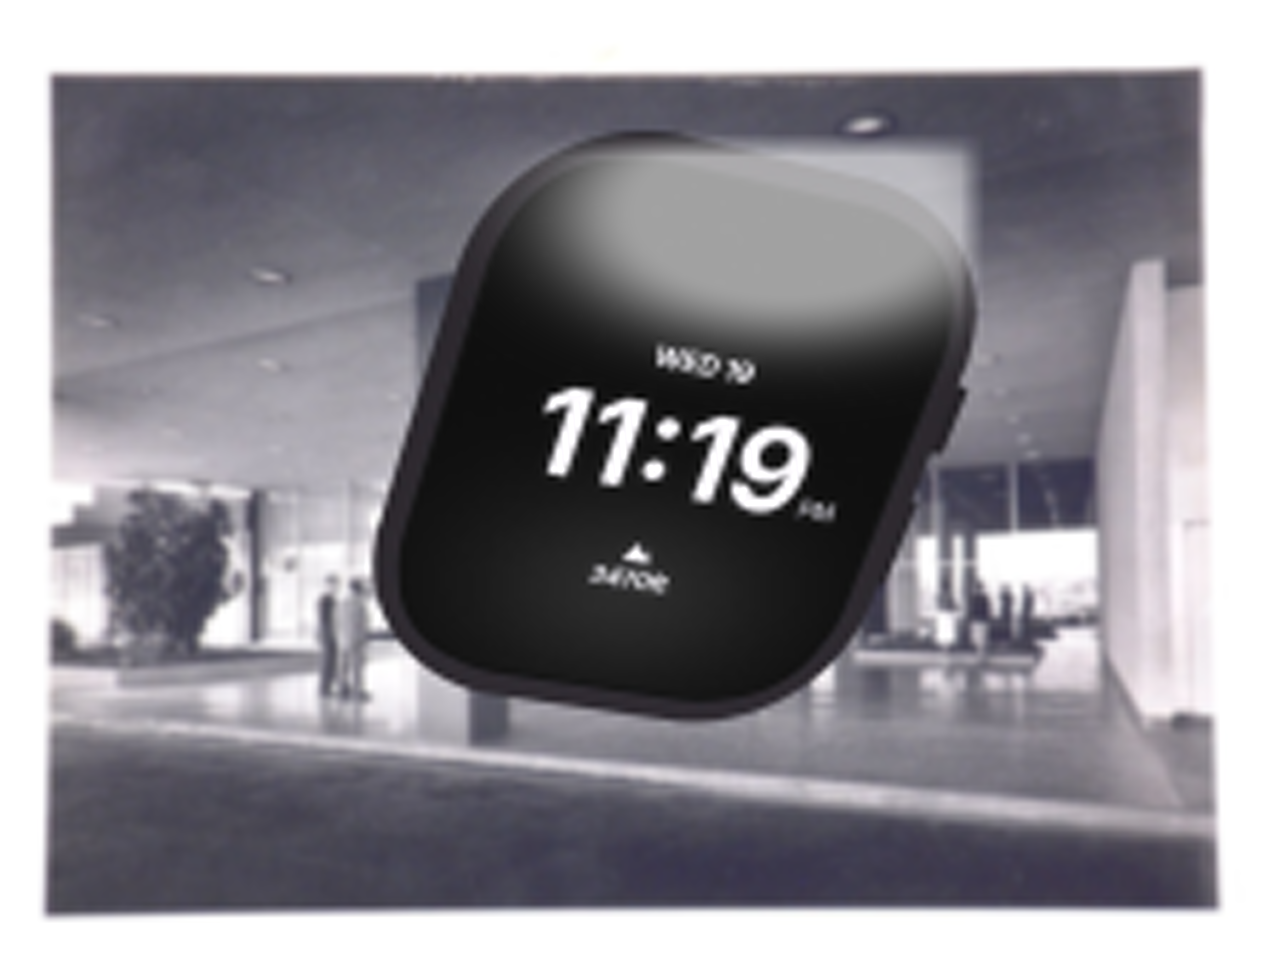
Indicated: **11:19**
